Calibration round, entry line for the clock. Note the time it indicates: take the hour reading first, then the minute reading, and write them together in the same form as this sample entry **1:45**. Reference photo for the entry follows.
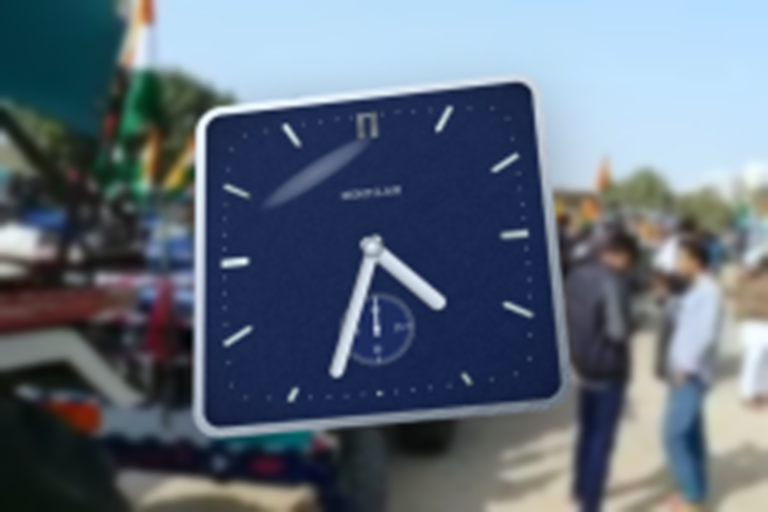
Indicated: **4:33**
